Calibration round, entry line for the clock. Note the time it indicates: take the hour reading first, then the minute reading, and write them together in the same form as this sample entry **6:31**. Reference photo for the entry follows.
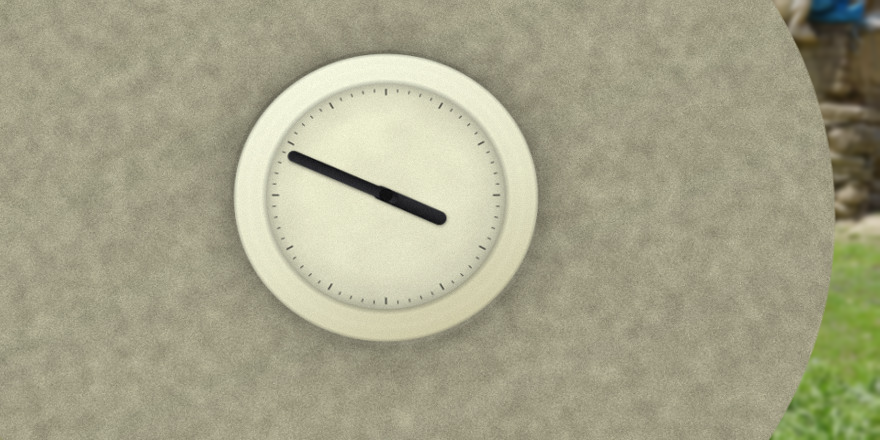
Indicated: **3:49**
